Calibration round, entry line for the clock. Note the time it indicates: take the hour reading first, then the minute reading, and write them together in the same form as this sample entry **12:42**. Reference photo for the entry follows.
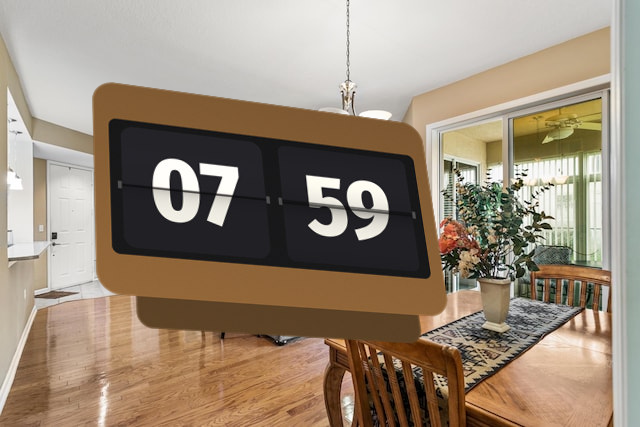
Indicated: **7:59**
